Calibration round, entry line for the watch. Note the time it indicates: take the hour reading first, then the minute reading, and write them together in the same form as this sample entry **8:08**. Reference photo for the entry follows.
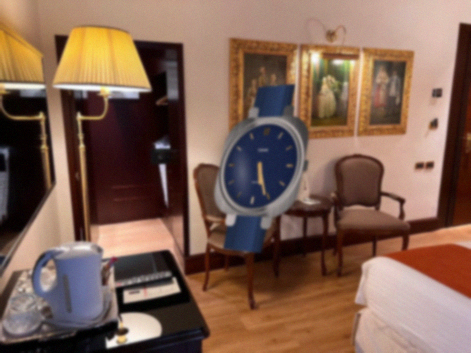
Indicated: **5:26**
